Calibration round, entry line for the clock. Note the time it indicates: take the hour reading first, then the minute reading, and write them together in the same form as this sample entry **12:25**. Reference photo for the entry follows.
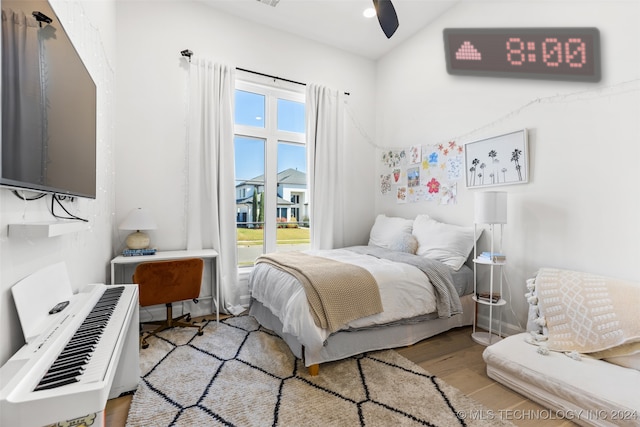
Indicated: **8:00**
